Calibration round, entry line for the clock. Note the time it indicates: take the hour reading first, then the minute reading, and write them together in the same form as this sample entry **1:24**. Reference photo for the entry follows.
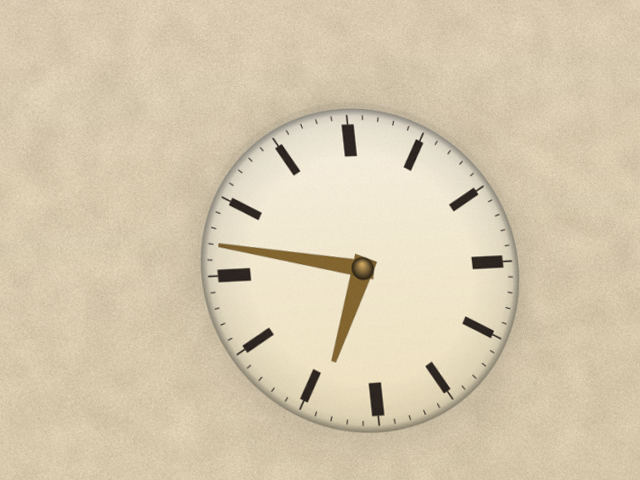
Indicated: **6:47**
